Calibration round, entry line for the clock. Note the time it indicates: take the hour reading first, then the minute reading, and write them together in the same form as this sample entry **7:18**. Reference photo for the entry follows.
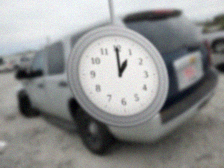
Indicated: **1:00**
